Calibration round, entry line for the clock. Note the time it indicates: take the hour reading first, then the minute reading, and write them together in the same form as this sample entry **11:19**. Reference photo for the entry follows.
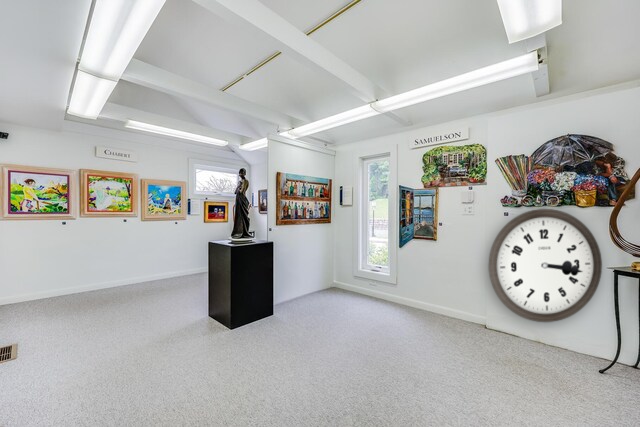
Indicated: **3:17**
